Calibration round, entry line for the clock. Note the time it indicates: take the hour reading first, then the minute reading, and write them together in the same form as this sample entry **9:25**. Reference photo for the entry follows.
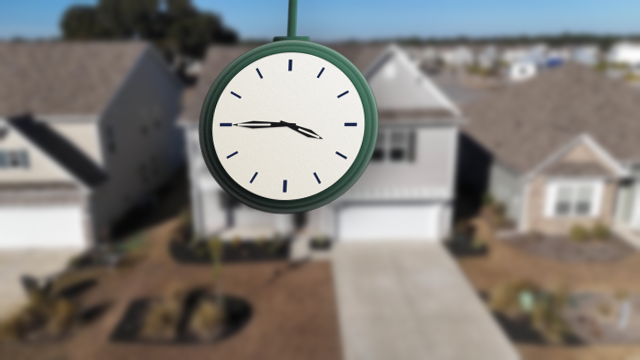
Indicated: **3:45**
